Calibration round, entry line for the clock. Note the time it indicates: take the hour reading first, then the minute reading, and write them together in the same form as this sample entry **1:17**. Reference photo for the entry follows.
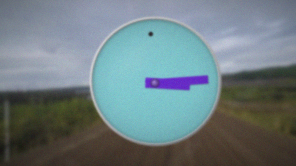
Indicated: **3:15**
